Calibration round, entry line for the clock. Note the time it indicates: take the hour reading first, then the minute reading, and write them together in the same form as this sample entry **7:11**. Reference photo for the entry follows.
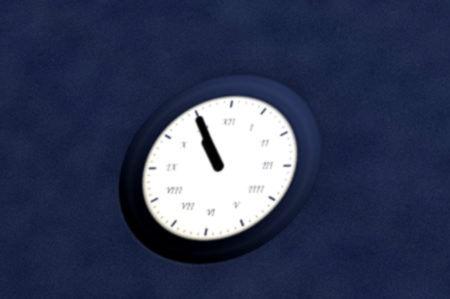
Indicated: **10:55**
